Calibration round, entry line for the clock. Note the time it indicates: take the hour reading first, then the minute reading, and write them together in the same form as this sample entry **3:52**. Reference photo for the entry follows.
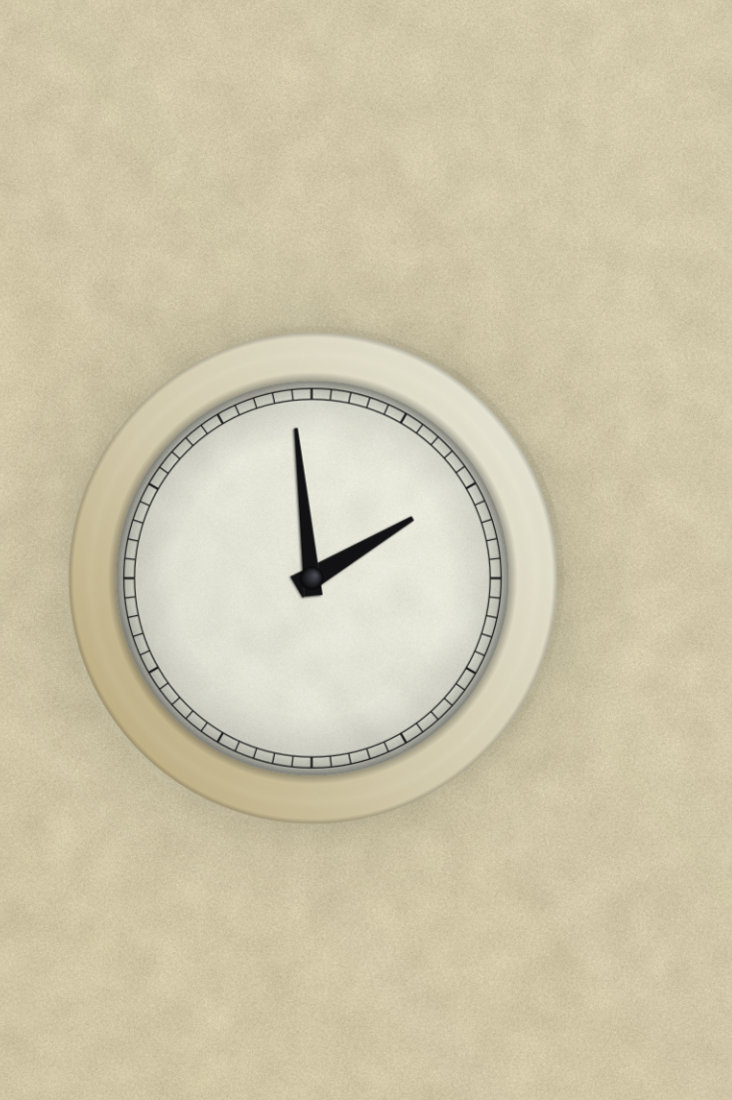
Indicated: **1:59**
